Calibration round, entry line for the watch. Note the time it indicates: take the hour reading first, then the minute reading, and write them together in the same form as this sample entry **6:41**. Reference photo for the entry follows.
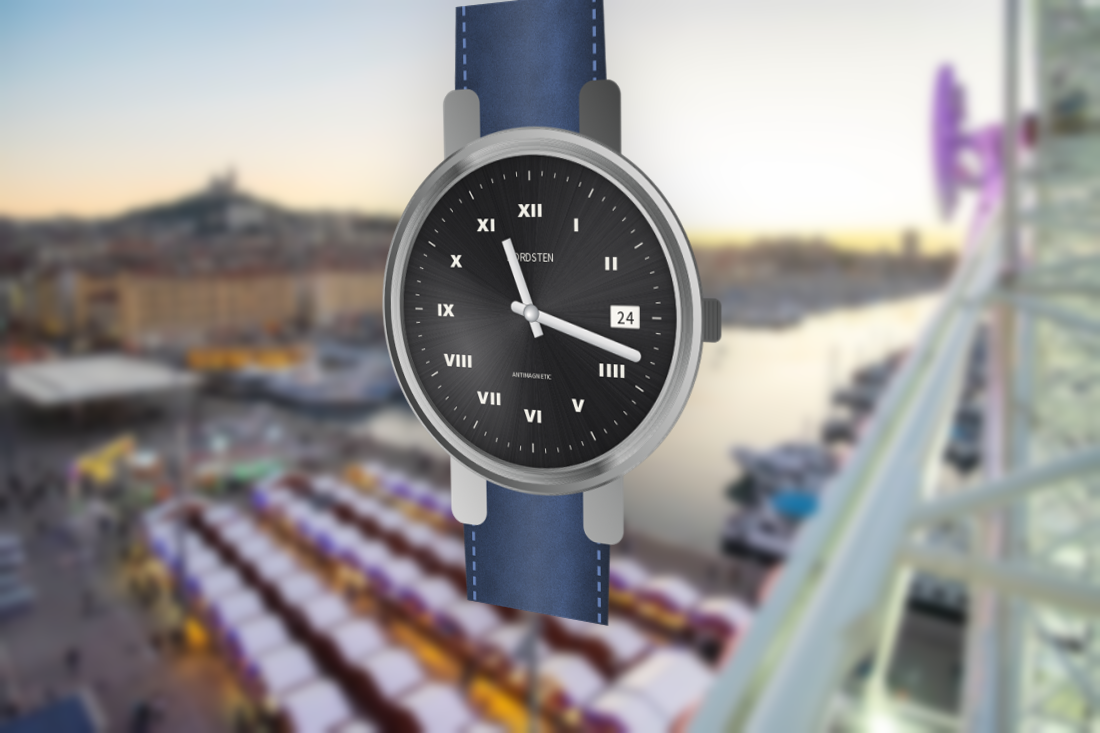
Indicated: **11:18**
